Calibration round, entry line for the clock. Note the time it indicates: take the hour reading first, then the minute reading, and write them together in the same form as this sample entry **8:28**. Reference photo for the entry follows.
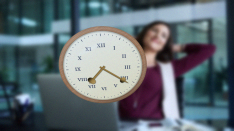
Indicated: **7:21**
